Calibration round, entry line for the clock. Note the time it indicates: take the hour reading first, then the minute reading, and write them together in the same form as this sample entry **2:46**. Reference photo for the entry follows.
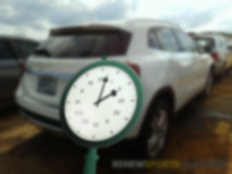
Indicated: **2:02**
